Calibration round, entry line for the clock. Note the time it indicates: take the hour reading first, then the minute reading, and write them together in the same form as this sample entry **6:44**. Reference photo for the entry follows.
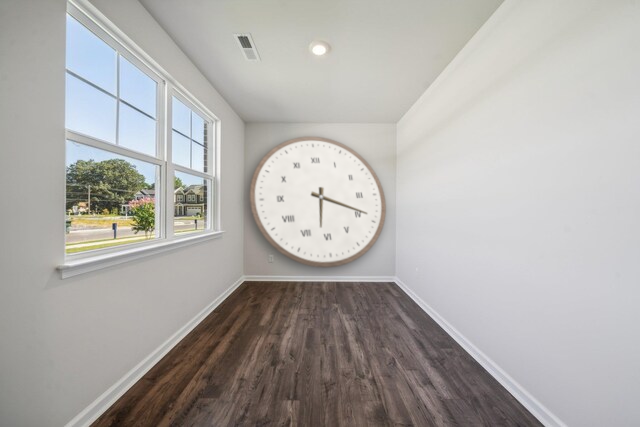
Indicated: **6:19**
